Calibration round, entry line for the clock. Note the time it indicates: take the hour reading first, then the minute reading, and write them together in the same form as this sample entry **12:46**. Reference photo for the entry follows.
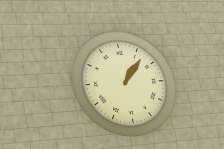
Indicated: **1:07**
